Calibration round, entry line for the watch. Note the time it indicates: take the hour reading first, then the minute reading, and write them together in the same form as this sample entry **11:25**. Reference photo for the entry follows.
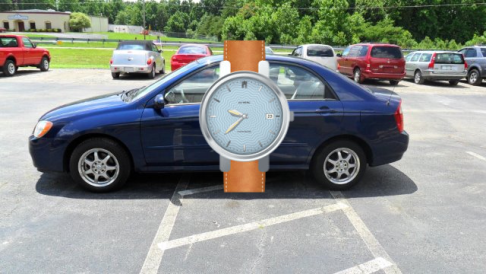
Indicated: **9:38**
